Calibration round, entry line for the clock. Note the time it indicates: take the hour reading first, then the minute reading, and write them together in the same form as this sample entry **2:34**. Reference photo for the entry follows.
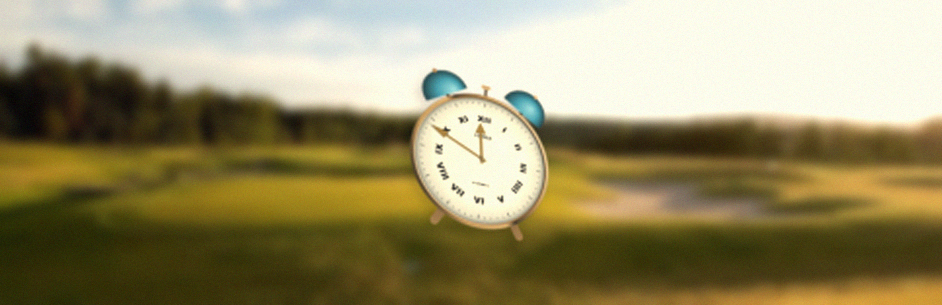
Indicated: **11:49**
